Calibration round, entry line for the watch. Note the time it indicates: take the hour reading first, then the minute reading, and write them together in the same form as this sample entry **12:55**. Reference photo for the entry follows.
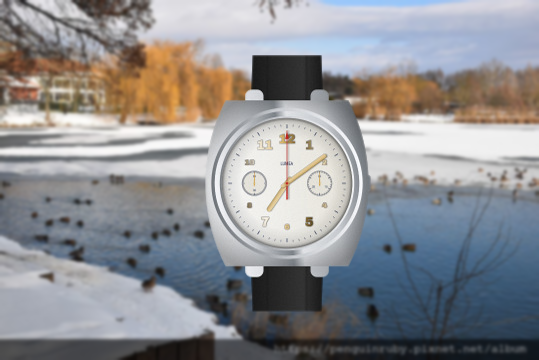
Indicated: **7:09**
